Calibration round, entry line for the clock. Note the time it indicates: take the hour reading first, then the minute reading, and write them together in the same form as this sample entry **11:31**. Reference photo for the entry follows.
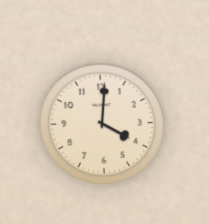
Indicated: **4:01**
